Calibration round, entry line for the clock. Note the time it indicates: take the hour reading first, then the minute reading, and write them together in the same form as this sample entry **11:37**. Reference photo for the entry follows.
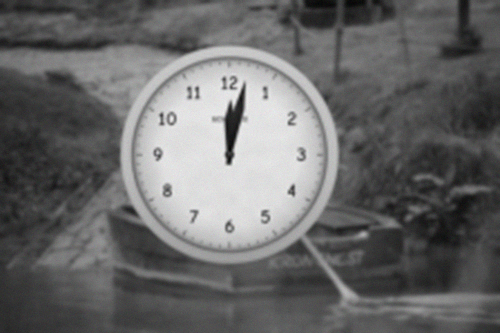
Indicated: **12:02**
